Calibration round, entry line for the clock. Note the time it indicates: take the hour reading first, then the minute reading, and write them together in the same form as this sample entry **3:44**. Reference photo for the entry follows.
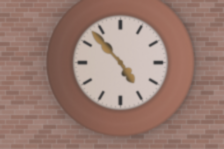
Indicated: **4:53**
